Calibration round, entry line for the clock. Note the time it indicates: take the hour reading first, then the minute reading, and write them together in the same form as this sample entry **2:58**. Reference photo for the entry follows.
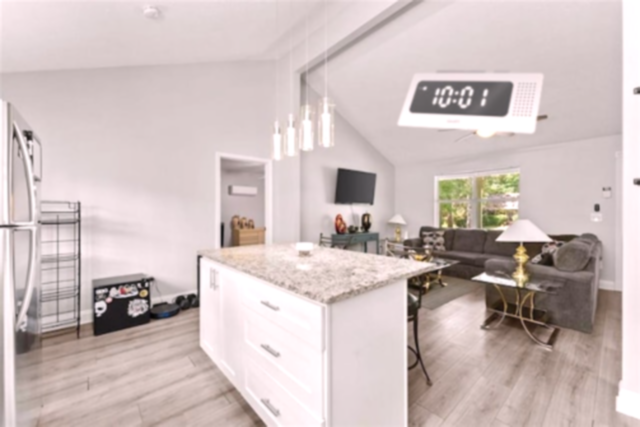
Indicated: **10:01**
